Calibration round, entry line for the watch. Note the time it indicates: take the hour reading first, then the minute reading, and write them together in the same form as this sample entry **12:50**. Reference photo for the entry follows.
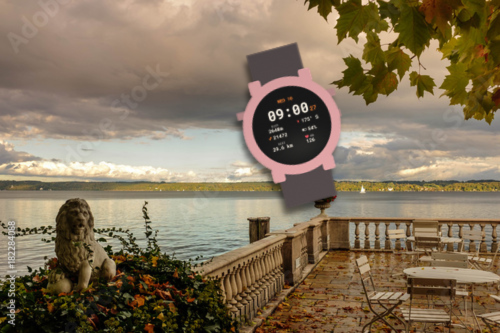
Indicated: **9:00**
